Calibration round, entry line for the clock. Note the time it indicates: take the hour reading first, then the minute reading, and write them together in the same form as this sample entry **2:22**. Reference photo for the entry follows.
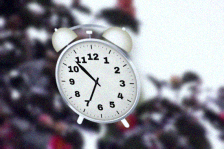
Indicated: **6:53**
